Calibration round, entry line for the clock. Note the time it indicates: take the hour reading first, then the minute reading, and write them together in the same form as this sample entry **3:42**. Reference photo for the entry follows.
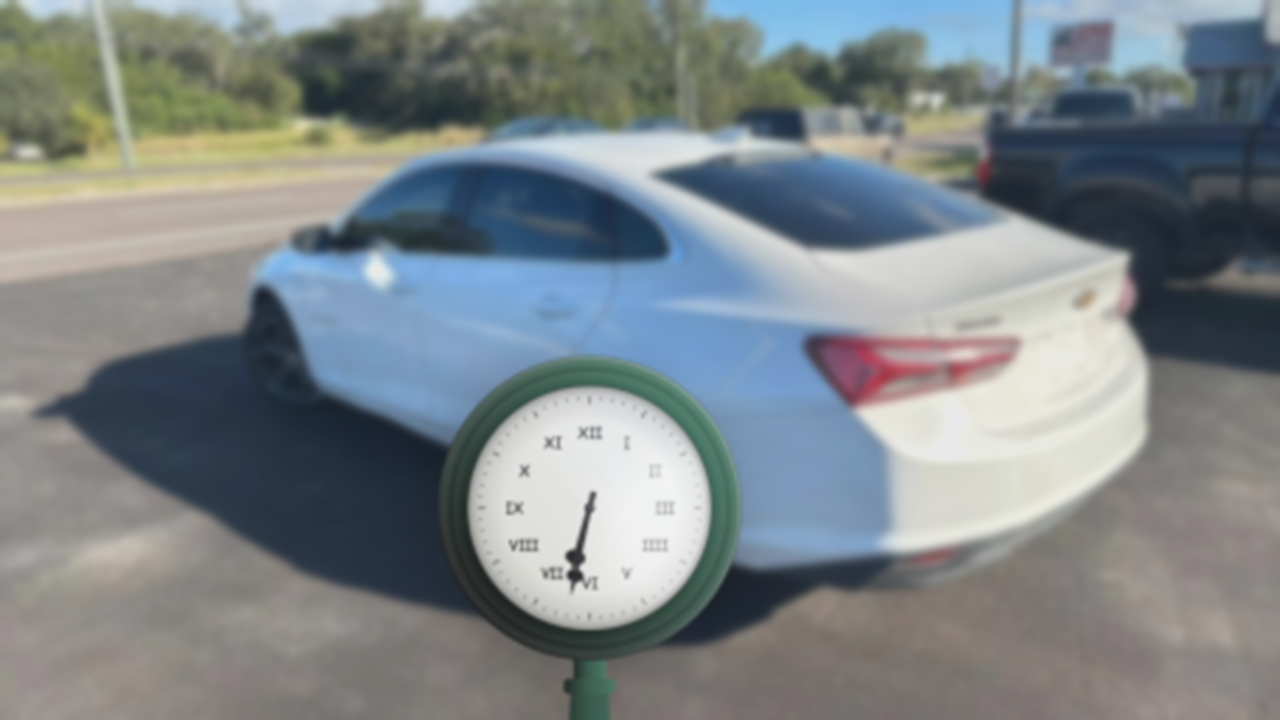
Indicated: **6:32**
